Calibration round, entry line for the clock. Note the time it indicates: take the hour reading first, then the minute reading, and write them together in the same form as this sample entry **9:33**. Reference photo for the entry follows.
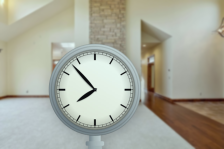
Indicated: **7:53**
